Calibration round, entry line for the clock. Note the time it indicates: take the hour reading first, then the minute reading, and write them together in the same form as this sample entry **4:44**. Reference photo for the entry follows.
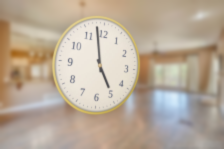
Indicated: **4:58**
